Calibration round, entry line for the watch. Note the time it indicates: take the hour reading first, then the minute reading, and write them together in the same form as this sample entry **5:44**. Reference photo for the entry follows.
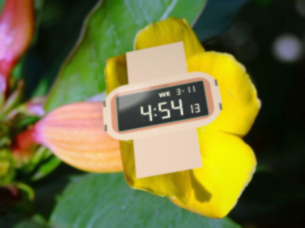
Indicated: **4:54**
